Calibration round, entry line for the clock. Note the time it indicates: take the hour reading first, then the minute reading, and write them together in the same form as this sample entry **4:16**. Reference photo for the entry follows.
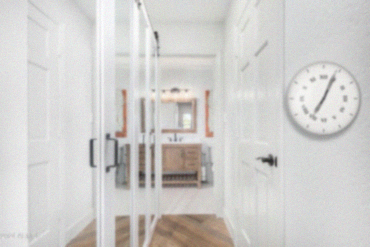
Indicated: **7:04**
